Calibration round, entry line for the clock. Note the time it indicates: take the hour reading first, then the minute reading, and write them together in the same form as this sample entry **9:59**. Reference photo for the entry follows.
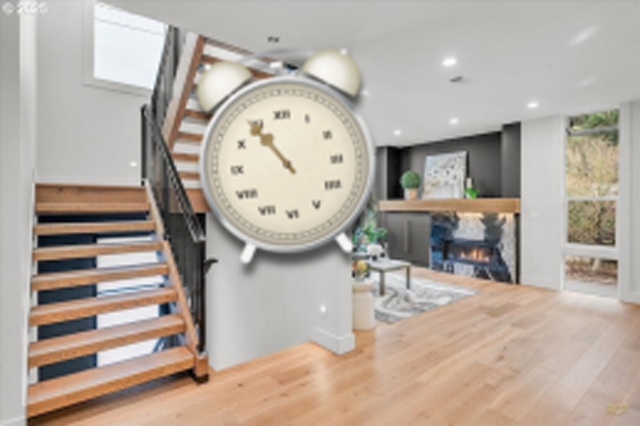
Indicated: **10:54**
